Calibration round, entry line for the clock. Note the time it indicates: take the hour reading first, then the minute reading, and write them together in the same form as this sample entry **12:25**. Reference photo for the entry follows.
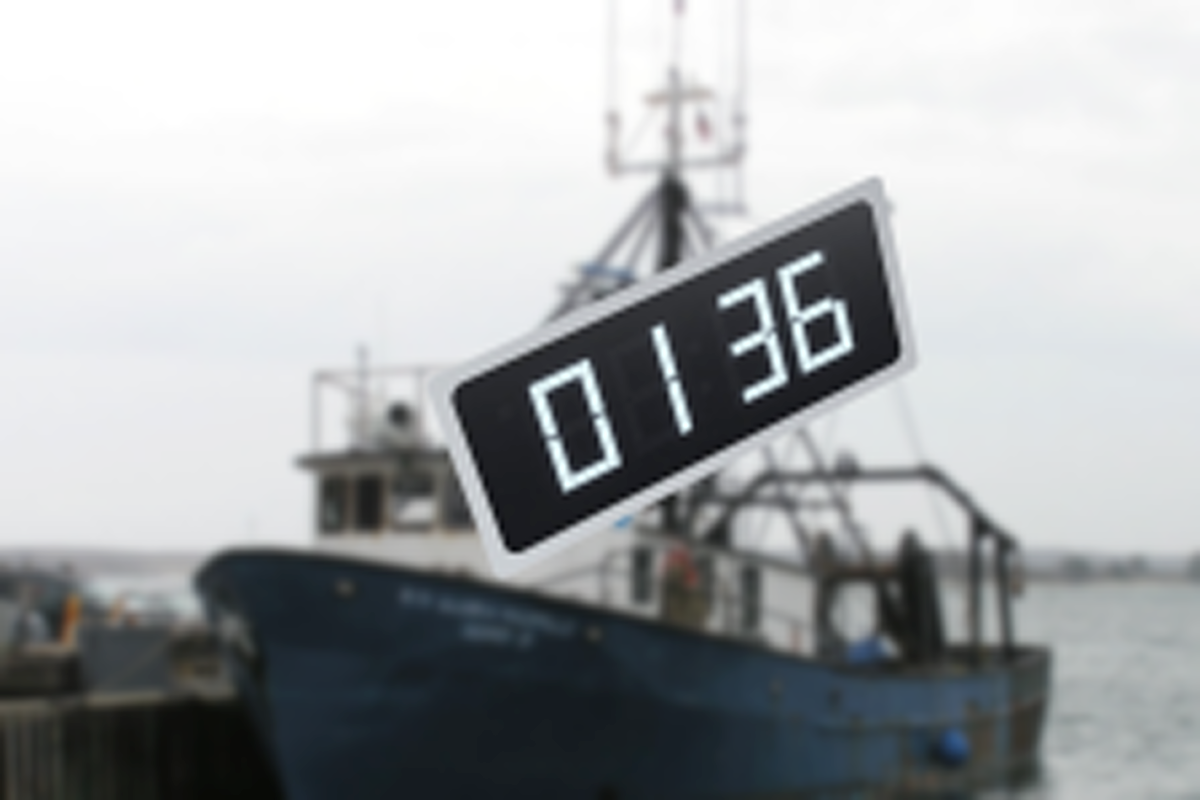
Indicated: **1:36**
